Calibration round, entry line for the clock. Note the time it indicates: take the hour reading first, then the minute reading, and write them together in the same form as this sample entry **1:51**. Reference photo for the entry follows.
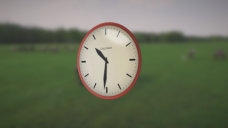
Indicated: **10:31**
